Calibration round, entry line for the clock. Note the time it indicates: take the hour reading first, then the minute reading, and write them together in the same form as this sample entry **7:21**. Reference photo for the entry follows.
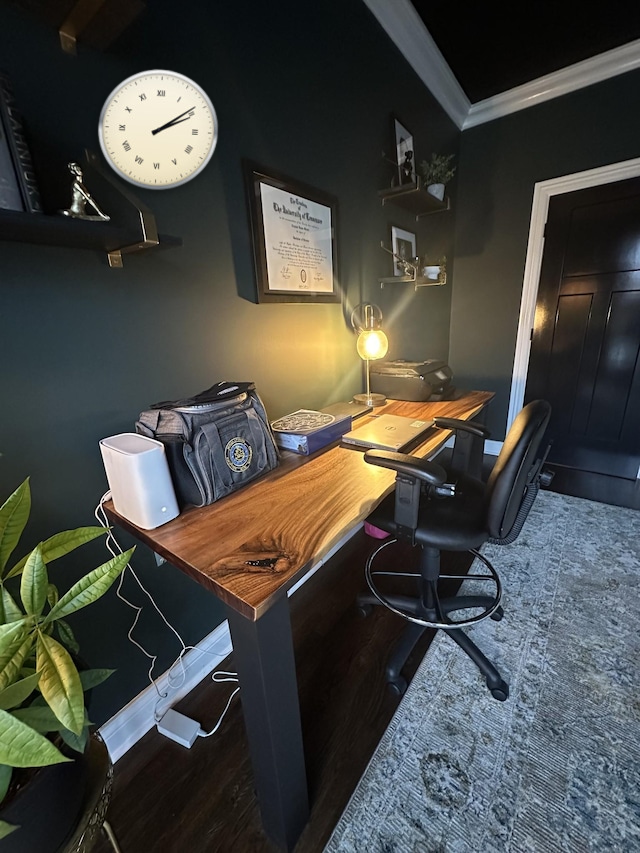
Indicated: **2:09**
